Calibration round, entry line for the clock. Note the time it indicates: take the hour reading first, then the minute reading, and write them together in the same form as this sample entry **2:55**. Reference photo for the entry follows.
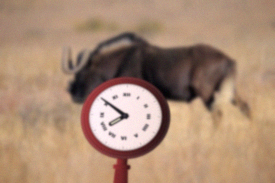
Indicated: **7:51**
